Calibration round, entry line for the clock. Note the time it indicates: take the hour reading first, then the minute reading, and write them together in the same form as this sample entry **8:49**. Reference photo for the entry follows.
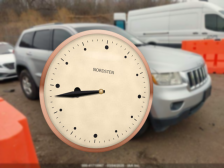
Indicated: **8:43**
